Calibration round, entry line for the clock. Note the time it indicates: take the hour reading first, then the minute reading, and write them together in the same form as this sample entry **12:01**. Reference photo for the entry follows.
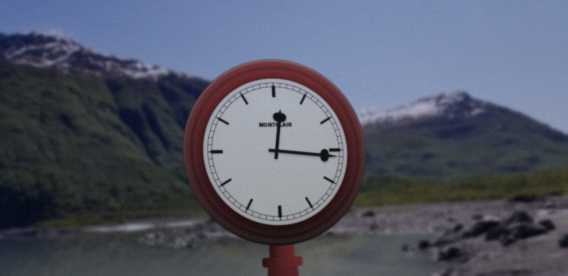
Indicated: **12:16**
